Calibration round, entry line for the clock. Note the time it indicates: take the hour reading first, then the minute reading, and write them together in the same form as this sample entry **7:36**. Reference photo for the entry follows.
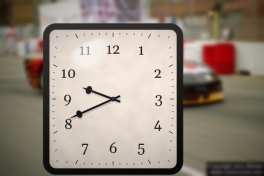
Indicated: **9:41**
